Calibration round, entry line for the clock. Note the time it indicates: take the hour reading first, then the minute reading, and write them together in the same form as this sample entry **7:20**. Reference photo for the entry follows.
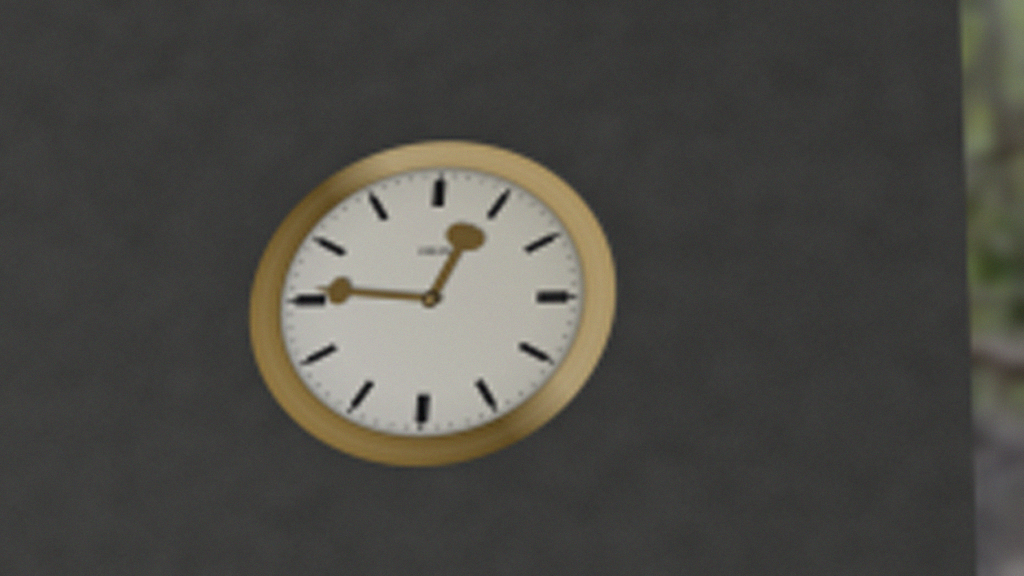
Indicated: **12:46**
